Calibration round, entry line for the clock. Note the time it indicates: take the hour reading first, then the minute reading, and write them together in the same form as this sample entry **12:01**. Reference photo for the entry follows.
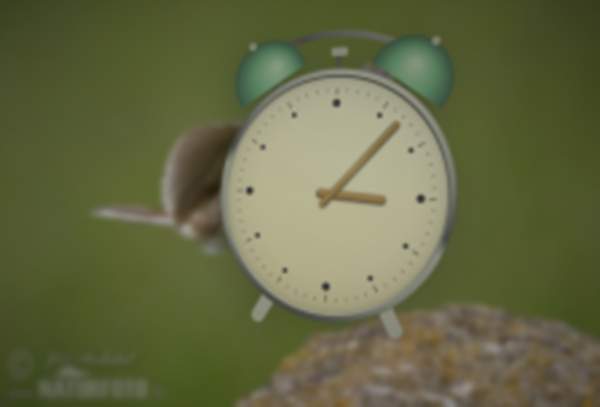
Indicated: **3:07**
